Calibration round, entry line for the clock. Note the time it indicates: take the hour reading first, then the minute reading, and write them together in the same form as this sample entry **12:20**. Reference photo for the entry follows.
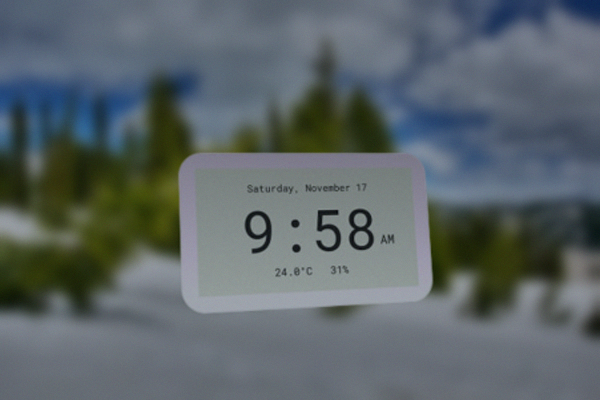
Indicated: **9:58**
